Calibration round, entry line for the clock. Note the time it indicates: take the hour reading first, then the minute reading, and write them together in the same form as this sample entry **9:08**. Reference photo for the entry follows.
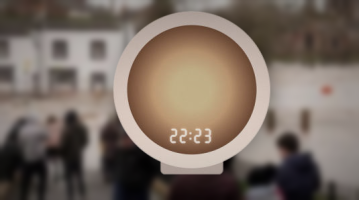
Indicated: **22:23**
